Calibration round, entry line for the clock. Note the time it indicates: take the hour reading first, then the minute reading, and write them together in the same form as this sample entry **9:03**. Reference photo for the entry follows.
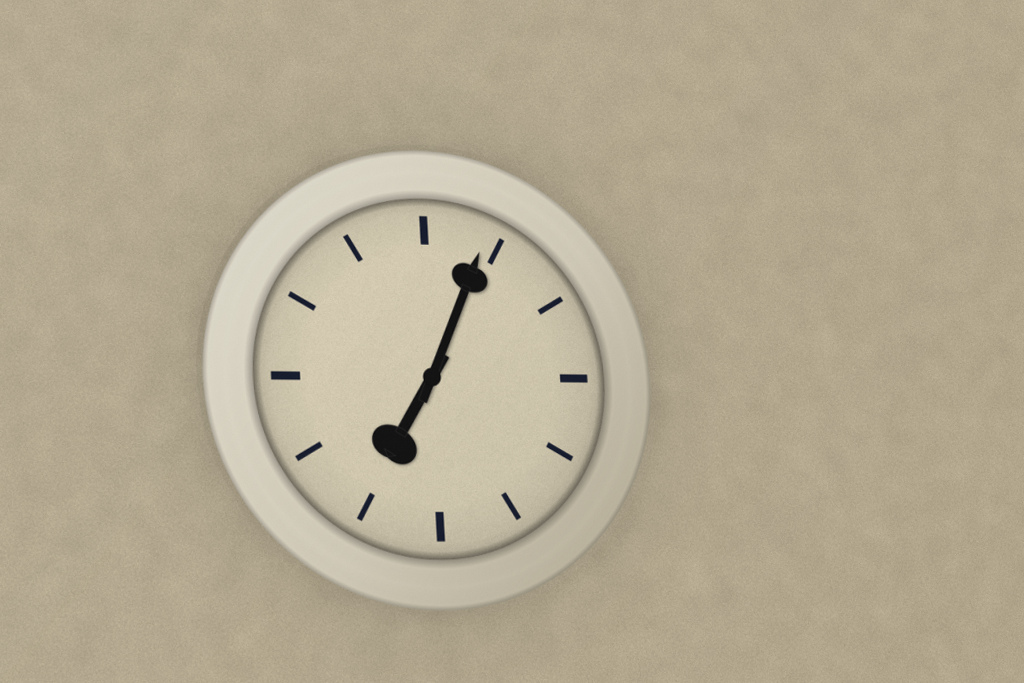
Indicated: **7:04**
